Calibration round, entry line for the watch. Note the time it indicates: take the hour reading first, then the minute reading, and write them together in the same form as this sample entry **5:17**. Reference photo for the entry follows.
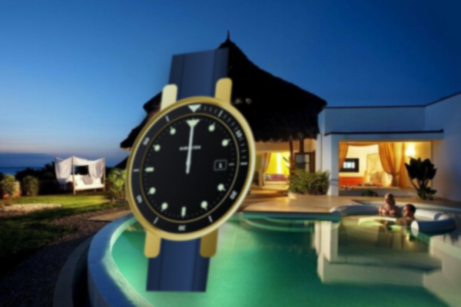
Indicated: **12:00**
